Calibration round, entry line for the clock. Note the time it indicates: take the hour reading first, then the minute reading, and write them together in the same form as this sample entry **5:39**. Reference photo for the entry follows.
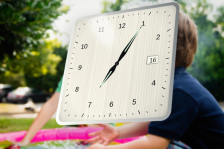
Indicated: **7:05**
